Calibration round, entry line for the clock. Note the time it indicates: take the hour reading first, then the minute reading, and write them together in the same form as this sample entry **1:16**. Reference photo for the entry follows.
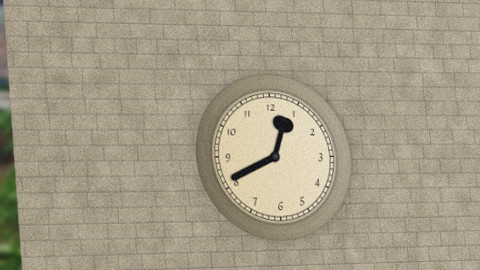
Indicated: **12:41**
